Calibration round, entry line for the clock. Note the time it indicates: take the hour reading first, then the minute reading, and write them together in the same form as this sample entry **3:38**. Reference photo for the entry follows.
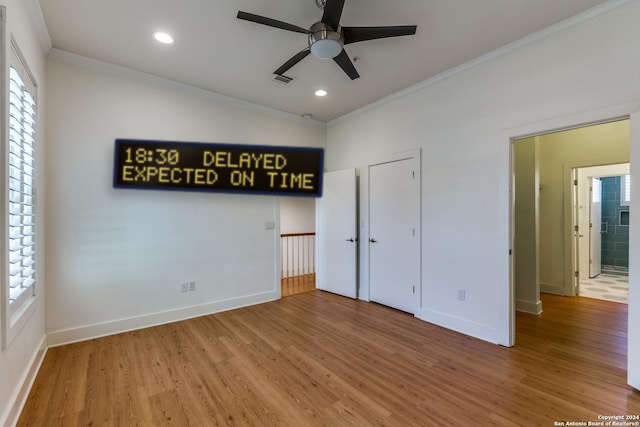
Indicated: **18:30**
